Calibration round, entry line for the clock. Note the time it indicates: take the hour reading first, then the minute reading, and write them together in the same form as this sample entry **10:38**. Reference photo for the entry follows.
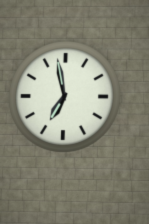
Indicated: **6:58**
